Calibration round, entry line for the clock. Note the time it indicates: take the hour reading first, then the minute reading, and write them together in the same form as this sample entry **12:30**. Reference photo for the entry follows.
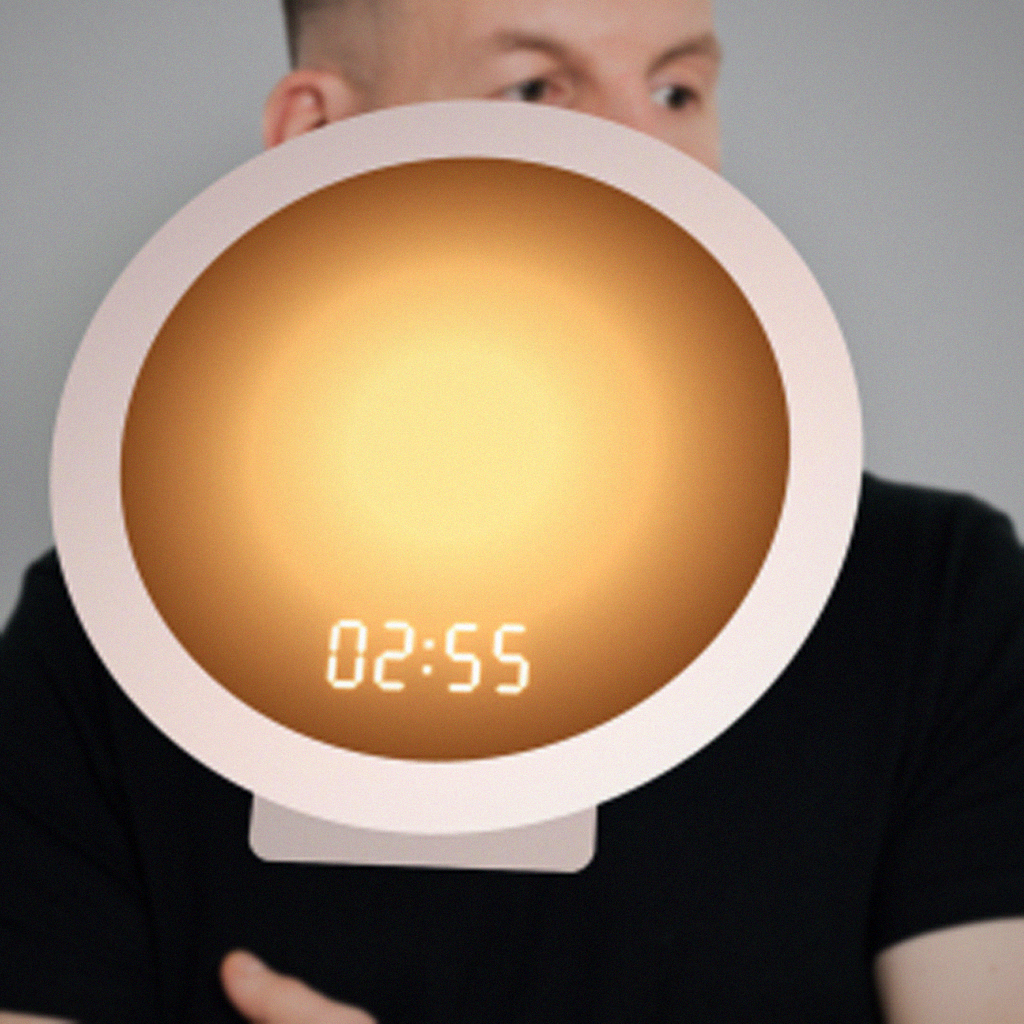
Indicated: **2:55**
